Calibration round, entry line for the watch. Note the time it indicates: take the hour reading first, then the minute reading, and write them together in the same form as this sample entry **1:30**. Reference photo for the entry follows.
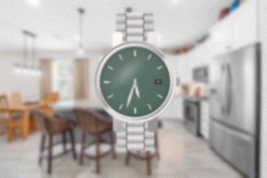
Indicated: **5:33**
